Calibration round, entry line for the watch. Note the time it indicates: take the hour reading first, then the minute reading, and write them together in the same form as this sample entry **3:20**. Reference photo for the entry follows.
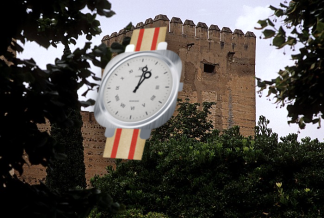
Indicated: **1:02**
